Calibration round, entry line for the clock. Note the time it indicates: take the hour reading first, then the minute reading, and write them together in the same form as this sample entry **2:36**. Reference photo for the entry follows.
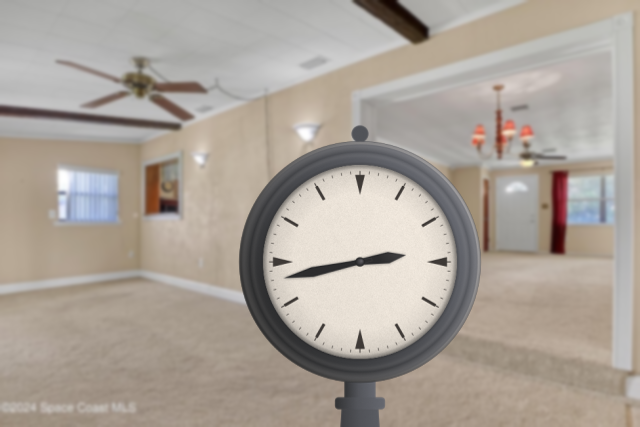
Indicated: **2:43**
